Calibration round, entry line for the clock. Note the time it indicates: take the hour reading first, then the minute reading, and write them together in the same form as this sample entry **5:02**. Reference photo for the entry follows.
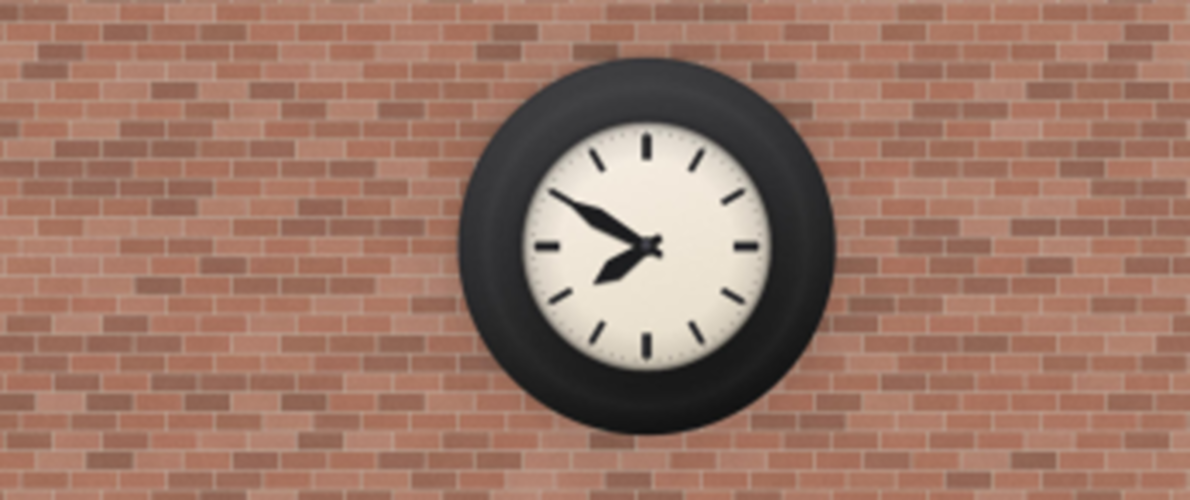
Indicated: **7:50**
